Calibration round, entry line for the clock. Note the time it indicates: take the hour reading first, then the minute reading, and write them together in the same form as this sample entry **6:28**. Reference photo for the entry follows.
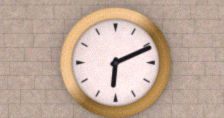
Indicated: **6:11**
